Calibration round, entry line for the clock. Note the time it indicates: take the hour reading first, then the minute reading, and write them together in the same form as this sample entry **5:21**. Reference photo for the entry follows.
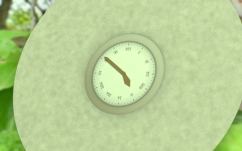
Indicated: **4:51**
